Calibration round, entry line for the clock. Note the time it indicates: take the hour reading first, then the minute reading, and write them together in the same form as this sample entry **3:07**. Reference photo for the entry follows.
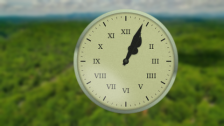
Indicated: **1:04**
